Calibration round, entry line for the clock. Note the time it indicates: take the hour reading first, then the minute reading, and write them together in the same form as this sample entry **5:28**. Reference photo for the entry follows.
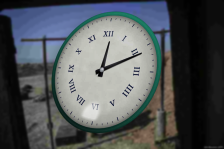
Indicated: **12:11**
